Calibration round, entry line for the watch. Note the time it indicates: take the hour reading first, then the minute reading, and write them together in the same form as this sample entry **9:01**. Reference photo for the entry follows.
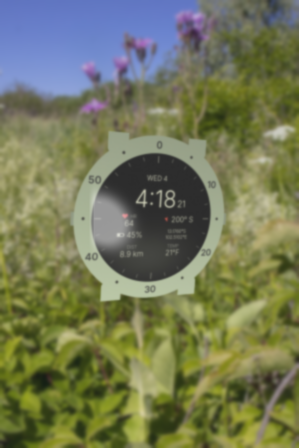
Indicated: **4:18**
